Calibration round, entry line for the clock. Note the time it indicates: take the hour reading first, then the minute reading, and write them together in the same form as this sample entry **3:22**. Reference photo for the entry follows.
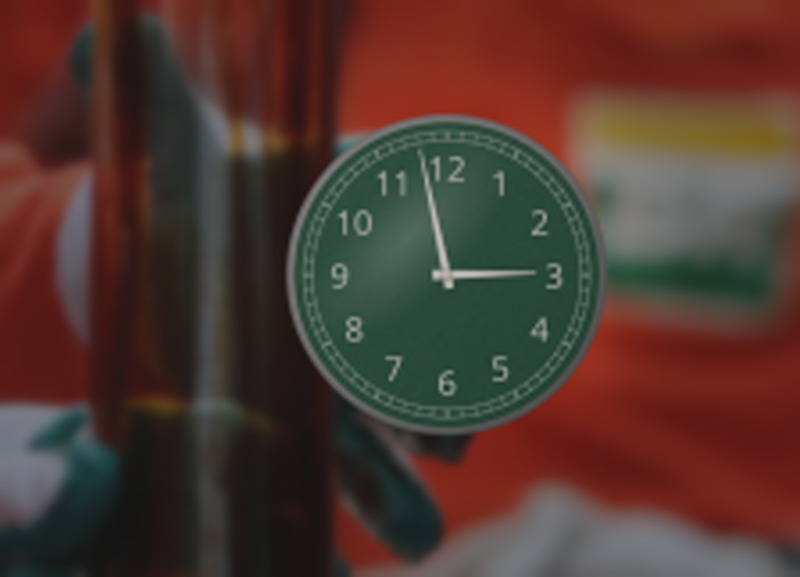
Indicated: **2:58**
